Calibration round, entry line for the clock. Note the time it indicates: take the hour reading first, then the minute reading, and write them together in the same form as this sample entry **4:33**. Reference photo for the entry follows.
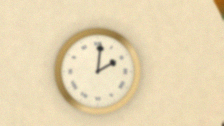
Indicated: **2:01**
